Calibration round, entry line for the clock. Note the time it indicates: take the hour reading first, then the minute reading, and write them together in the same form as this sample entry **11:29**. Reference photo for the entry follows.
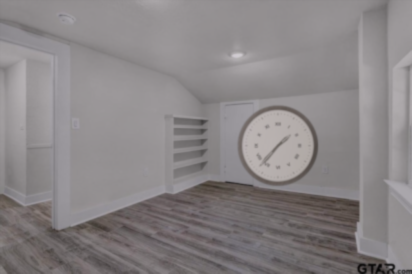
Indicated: **1:37**
